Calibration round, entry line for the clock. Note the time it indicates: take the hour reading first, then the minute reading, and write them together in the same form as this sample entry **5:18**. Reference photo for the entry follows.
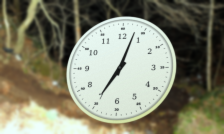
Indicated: **7:03**
